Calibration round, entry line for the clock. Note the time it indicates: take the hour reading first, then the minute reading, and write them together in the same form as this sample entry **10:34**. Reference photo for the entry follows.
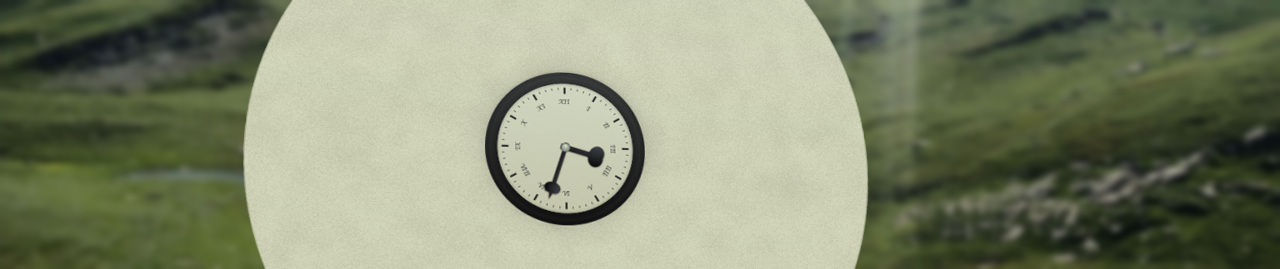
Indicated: **3:33**
